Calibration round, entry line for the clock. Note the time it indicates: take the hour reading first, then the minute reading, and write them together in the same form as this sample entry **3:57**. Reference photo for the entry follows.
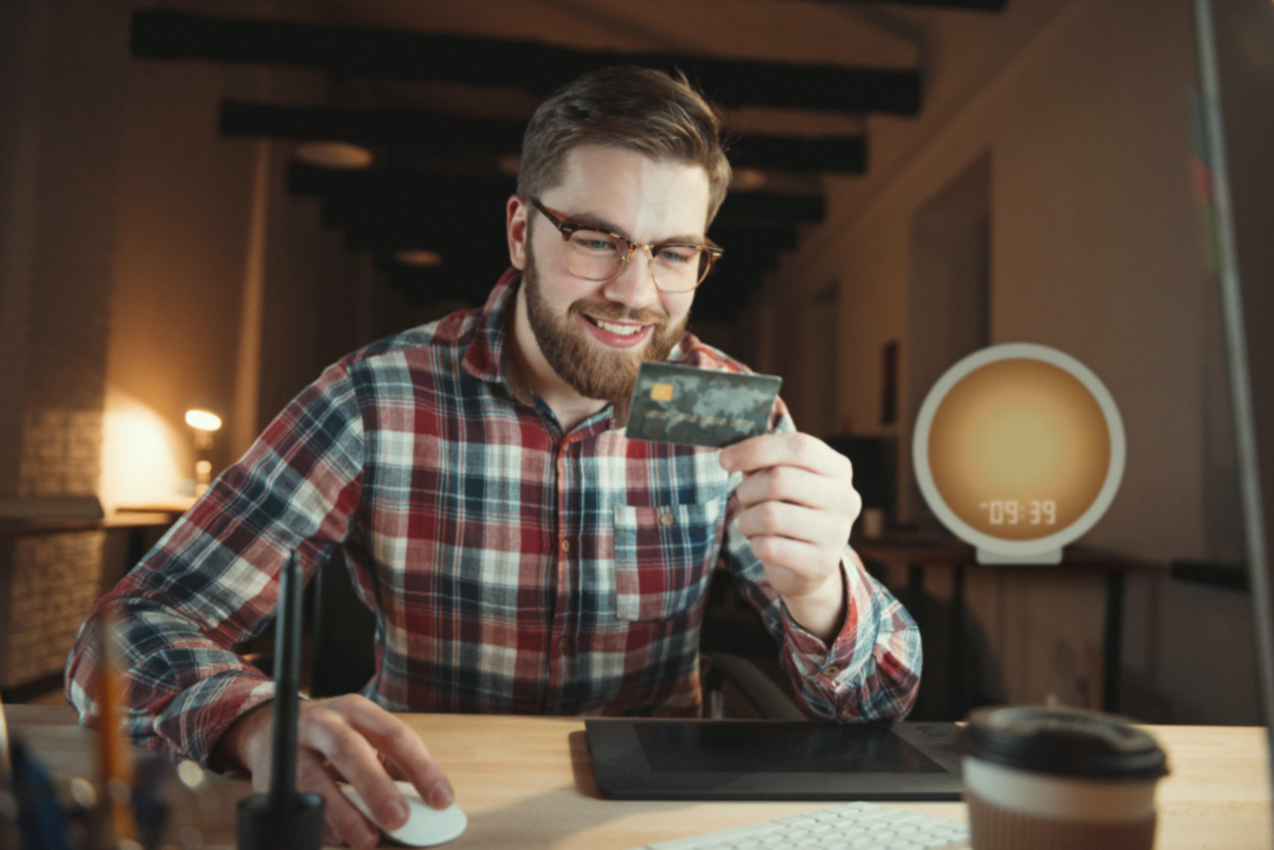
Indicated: **9:39**
